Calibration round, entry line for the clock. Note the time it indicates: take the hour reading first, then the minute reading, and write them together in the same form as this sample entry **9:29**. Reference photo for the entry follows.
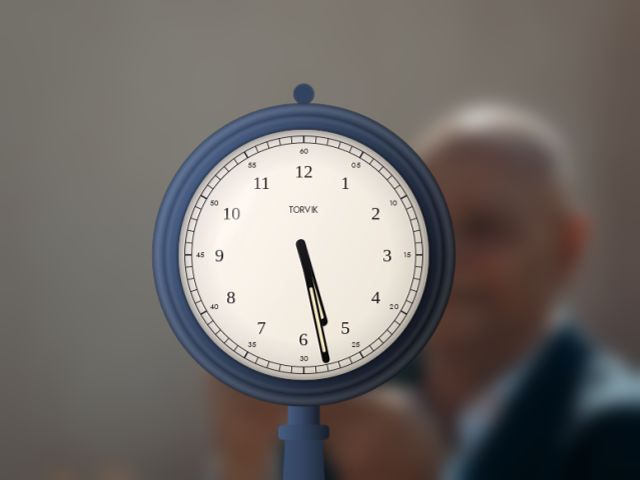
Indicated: **5:28**
